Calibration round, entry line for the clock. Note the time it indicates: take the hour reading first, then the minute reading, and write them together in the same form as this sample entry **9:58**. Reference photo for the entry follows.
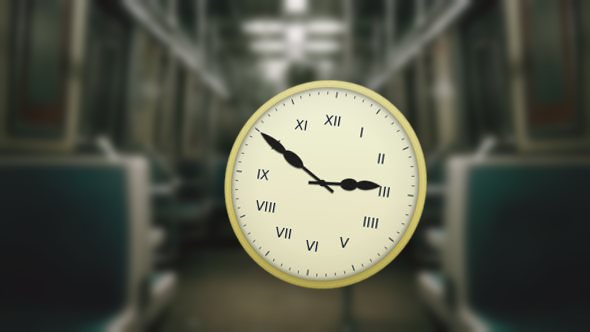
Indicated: **2:50**
